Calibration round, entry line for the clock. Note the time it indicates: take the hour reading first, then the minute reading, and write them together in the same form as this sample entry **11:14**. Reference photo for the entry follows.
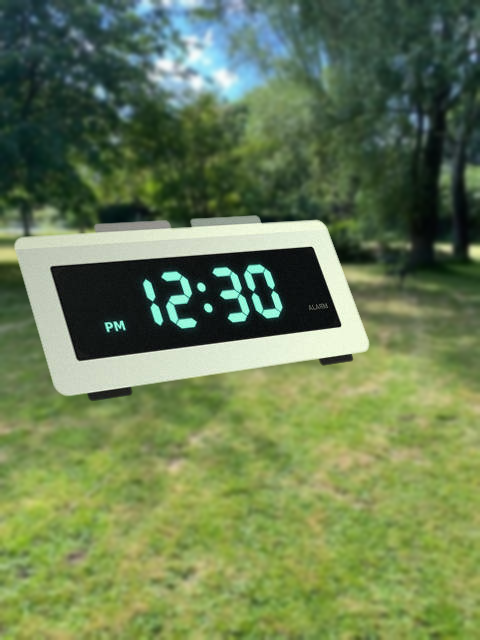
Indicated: **12:30**
